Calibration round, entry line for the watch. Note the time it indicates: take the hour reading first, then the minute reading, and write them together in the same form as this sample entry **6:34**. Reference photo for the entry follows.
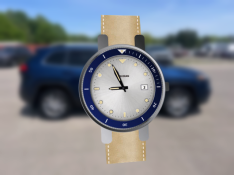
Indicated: **8:56**
